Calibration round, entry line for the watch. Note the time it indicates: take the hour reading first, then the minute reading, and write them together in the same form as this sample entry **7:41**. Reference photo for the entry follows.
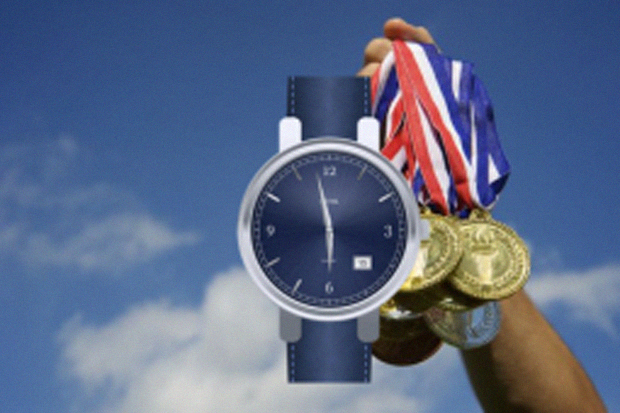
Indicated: **5:58**
